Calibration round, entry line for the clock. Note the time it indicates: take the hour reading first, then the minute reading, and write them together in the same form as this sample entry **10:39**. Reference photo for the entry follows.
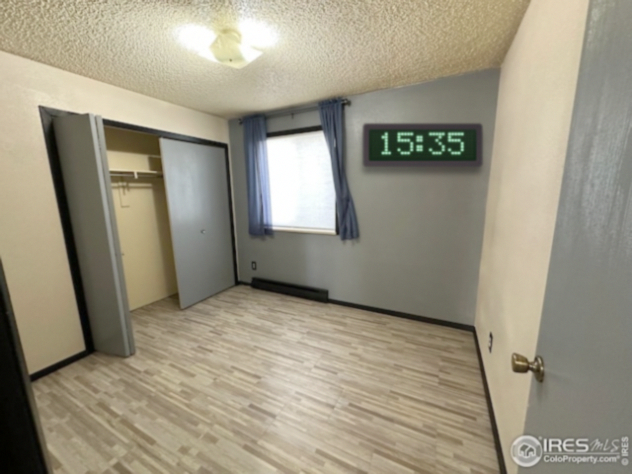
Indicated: **15:35**
